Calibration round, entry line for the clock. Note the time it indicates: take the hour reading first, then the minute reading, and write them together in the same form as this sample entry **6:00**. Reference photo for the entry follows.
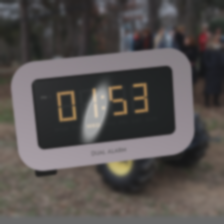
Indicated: **1:53**
